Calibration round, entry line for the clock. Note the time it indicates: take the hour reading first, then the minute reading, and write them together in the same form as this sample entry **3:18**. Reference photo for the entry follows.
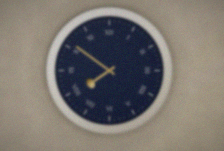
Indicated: **7:51**
